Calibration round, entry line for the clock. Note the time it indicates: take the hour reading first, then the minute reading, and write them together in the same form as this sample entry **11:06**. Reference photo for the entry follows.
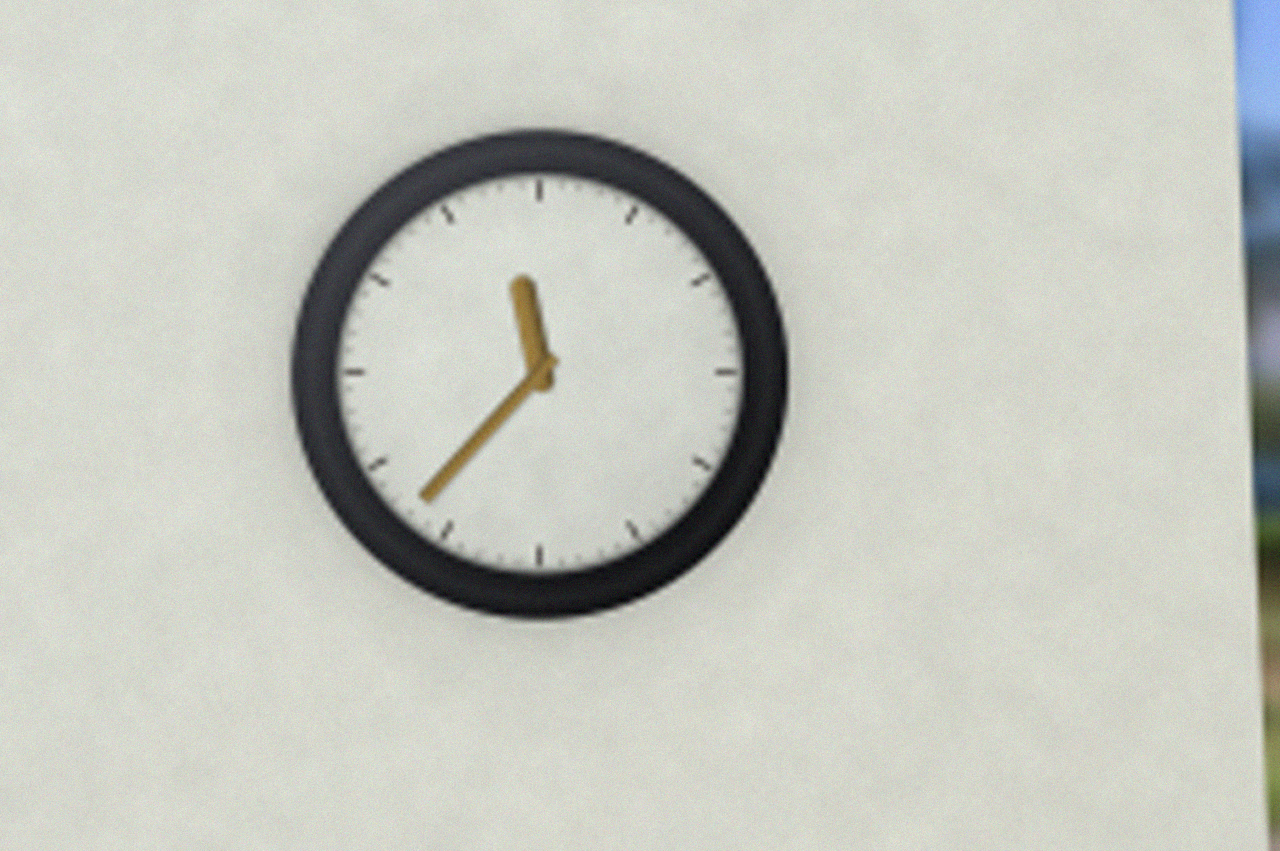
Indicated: **11:37**
